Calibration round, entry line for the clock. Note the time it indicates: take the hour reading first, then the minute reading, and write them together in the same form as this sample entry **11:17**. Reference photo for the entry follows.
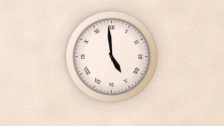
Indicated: **4:59**
